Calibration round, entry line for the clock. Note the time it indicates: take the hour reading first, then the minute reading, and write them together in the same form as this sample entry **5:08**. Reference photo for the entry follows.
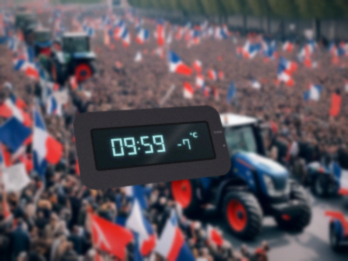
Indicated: **9:59**
